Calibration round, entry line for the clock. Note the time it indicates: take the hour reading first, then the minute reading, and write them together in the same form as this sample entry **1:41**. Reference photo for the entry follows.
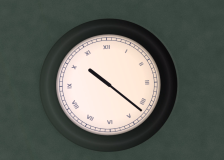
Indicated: **10:22**
